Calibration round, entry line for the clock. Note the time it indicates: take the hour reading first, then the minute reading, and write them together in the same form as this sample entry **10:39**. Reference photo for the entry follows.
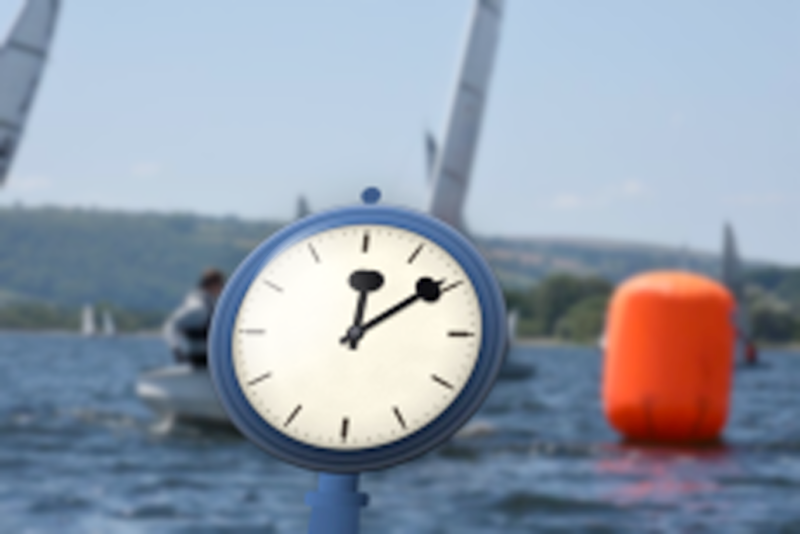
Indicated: **12:09**
